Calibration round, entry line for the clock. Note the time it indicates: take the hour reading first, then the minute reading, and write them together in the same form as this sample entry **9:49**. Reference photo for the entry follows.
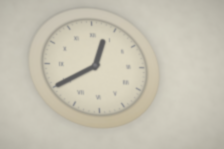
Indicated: **12:40**
